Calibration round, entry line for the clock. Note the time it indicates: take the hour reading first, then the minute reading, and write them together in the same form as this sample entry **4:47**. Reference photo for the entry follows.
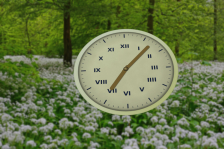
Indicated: **7:07**
